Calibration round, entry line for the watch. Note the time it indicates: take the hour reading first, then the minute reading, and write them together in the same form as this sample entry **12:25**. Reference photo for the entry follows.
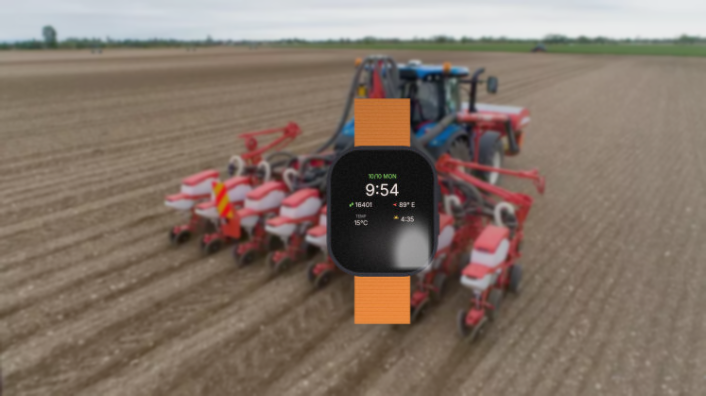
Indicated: **9:54**
